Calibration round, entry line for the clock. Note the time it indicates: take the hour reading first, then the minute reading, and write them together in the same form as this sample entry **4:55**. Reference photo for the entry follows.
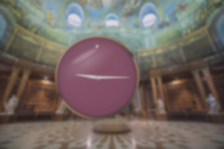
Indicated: **9:15**
